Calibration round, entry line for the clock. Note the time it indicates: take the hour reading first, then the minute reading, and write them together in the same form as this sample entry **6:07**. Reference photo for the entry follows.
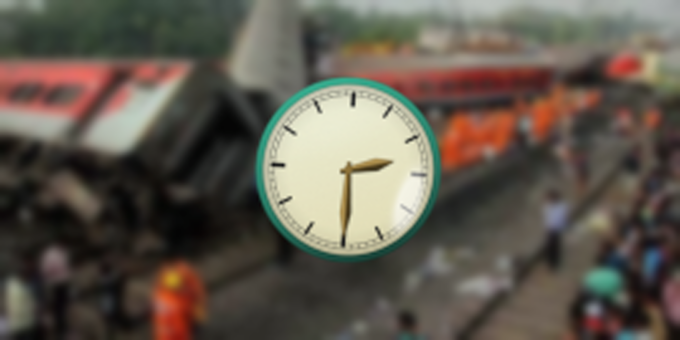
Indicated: **2:30**
